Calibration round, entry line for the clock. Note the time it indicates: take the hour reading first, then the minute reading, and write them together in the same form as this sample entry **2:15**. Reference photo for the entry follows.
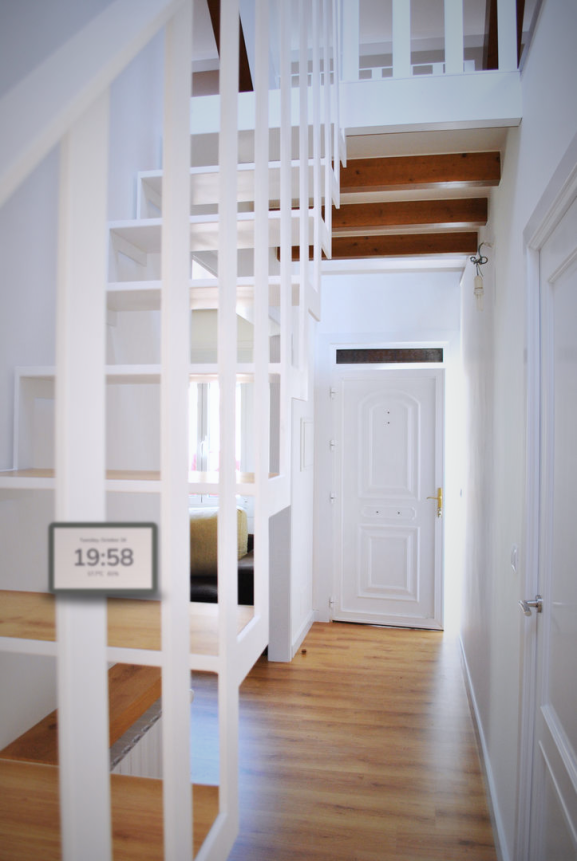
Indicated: **19:58**
